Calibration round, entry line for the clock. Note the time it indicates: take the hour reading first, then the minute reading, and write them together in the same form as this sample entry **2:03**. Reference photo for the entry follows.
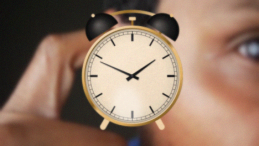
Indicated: **1:49**
